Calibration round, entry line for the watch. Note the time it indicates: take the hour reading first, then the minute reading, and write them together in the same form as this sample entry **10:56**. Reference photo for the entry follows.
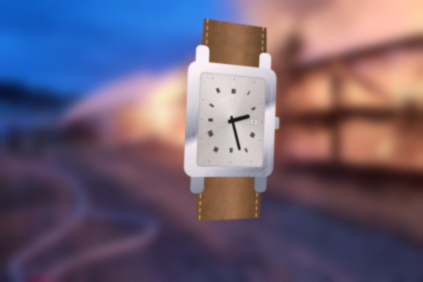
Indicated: **2:27**
